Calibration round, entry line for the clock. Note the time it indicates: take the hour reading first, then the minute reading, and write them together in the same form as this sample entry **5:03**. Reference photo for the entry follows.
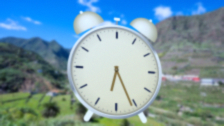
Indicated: **6:26**
